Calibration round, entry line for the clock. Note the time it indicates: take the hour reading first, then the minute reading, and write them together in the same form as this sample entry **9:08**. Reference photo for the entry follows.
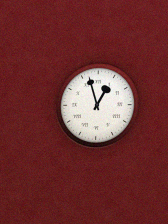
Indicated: **12:57**
